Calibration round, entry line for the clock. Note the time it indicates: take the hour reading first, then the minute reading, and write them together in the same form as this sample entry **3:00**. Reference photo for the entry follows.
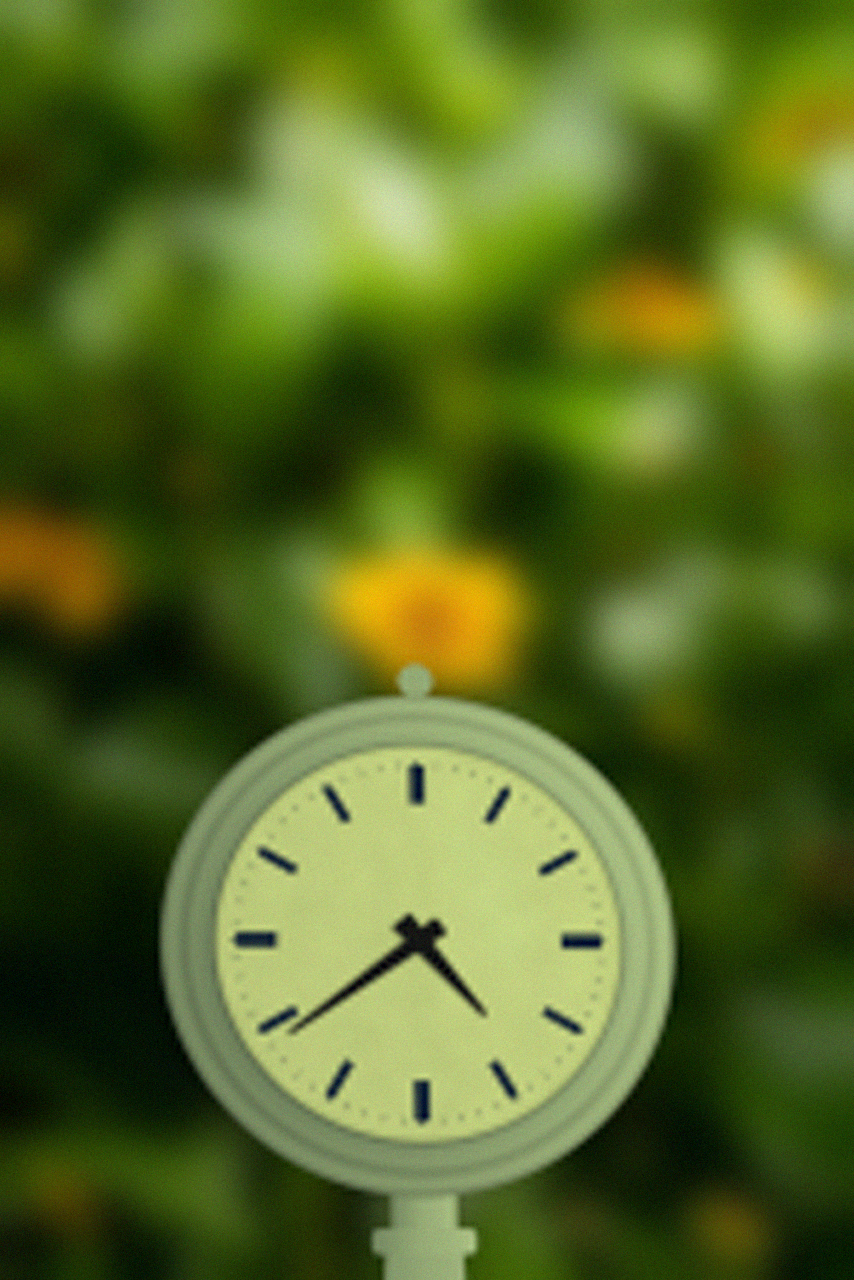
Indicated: **4:39**
